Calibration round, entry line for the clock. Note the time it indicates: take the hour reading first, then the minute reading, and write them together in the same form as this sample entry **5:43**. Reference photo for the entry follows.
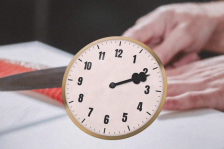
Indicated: **2:11**
